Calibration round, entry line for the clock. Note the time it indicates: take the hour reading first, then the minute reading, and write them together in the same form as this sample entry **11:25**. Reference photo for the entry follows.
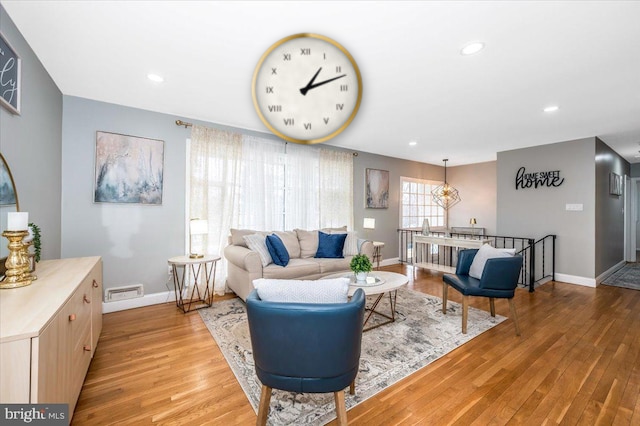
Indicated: **1:12**
